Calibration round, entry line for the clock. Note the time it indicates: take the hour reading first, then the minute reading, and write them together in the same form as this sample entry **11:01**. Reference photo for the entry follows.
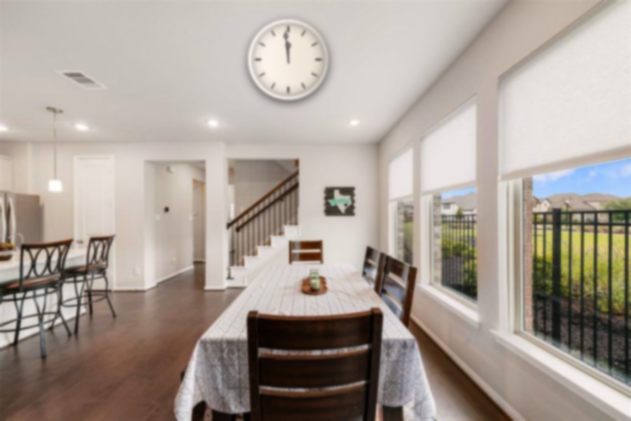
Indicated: **11:59**
